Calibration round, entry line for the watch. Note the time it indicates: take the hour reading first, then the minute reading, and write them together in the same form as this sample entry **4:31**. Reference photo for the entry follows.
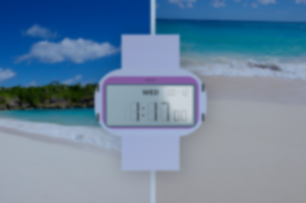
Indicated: **1:17**
